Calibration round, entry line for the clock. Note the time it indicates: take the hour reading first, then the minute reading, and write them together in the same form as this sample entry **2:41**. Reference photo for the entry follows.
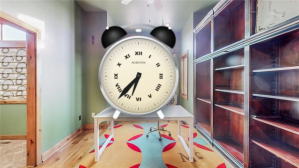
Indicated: **6:37**
